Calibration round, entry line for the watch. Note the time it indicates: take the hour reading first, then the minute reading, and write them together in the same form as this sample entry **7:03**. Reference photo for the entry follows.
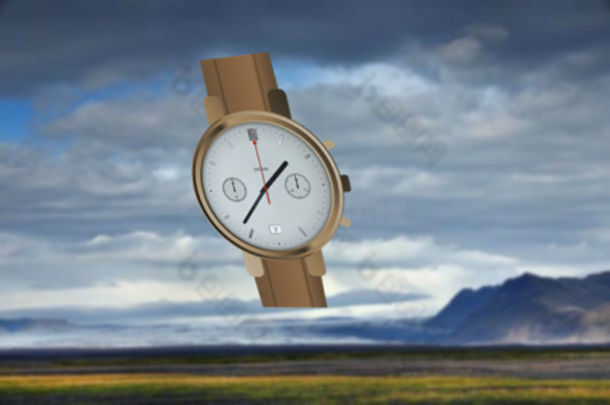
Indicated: **1:37**
